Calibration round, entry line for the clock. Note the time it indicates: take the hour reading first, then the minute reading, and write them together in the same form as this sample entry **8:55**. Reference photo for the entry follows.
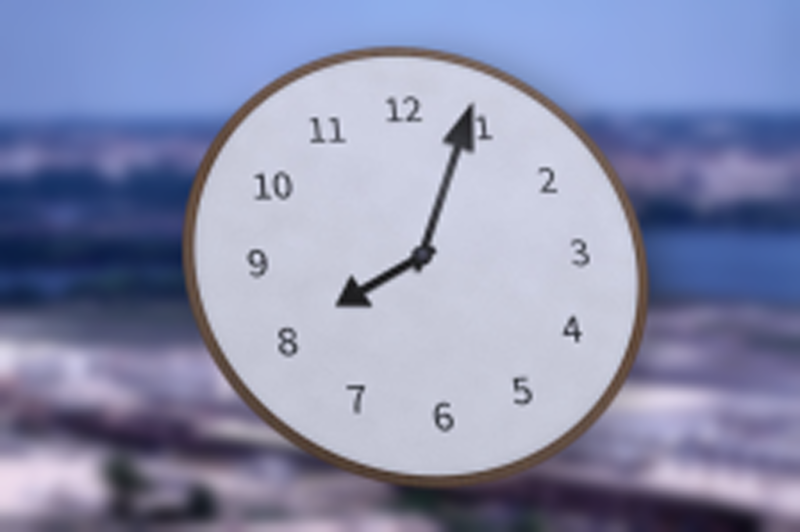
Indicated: **8:04**
